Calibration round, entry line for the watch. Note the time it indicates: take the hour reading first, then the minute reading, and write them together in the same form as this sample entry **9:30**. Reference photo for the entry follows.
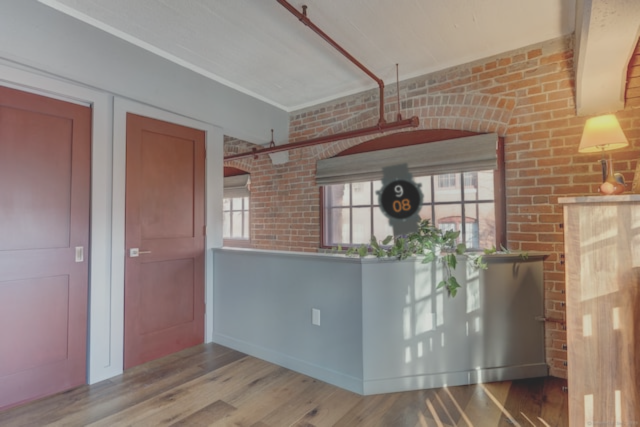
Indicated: **9:08**
